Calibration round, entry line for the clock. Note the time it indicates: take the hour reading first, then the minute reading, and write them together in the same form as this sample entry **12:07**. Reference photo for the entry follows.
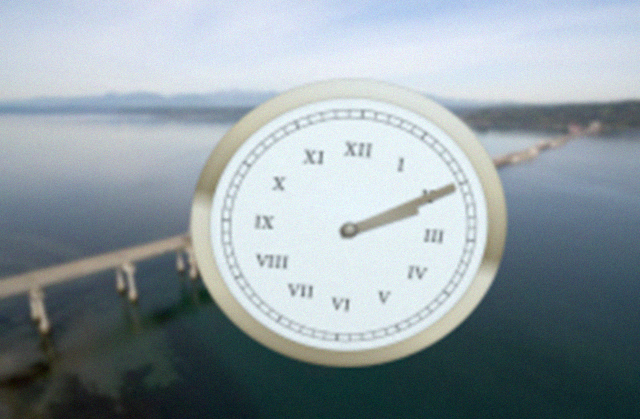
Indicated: **2:10**
